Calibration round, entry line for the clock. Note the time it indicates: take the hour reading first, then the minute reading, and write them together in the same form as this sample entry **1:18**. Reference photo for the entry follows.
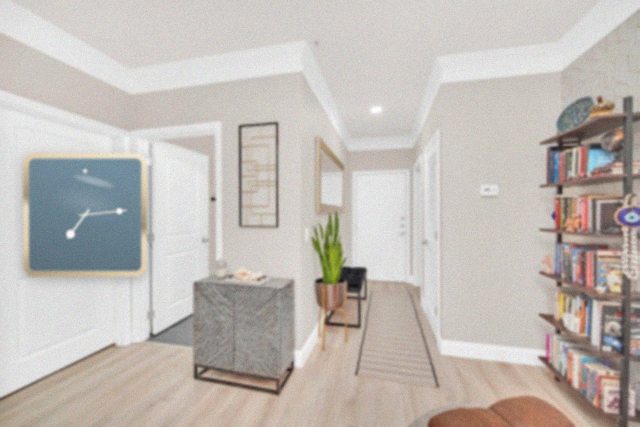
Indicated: **7:14**
